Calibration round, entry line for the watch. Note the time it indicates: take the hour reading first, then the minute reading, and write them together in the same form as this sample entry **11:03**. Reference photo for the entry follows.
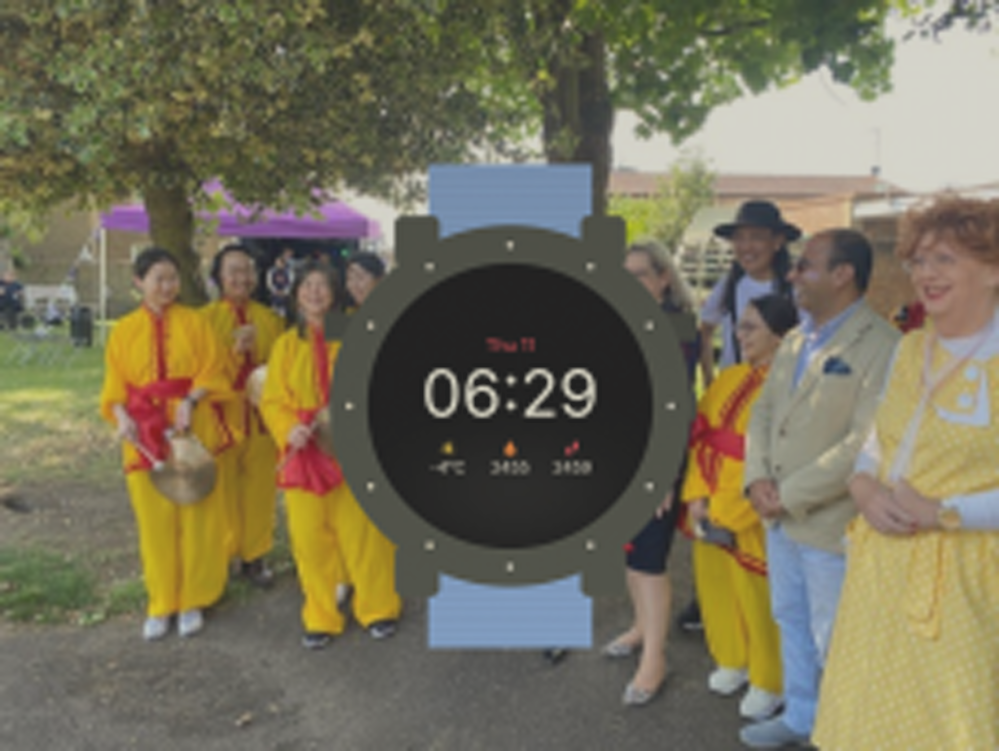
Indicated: **6:29**
